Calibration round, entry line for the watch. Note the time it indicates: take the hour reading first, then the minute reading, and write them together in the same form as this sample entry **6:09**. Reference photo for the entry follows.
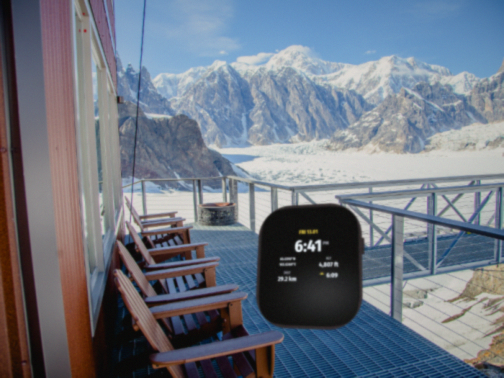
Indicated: **6:41**
